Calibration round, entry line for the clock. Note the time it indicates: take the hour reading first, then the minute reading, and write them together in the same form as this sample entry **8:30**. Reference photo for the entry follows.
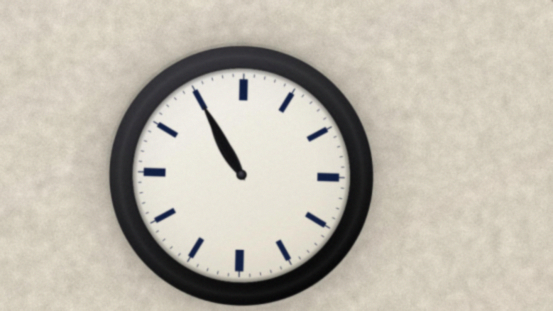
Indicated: **10:55**
